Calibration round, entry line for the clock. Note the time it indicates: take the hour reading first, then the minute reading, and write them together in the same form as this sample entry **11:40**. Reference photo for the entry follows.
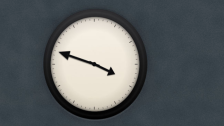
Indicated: **3:48**
